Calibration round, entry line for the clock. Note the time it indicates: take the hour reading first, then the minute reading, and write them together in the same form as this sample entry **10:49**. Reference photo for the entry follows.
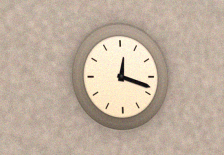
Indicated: **12:18**
